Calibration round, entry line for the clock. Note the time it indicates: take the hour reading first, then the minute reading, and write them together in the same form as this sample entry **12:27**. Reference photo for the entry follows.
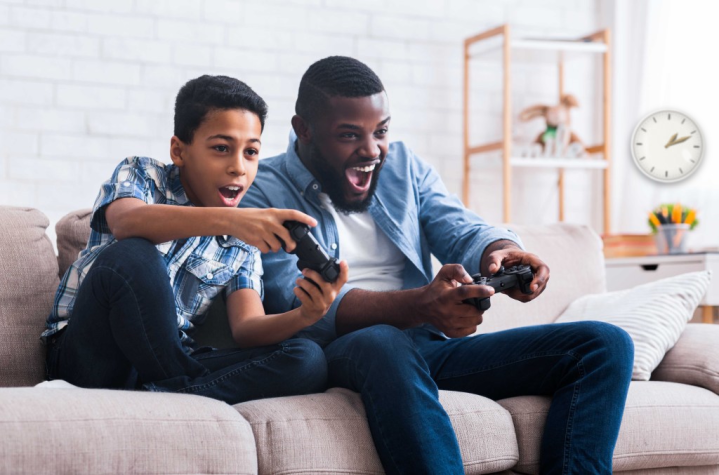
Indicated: **1:11**
